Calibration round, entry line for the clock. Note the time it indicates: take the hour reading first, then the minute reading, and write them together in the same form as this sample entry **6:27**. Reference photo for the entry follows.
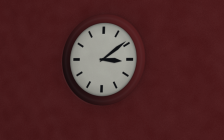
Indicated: **3:09**
